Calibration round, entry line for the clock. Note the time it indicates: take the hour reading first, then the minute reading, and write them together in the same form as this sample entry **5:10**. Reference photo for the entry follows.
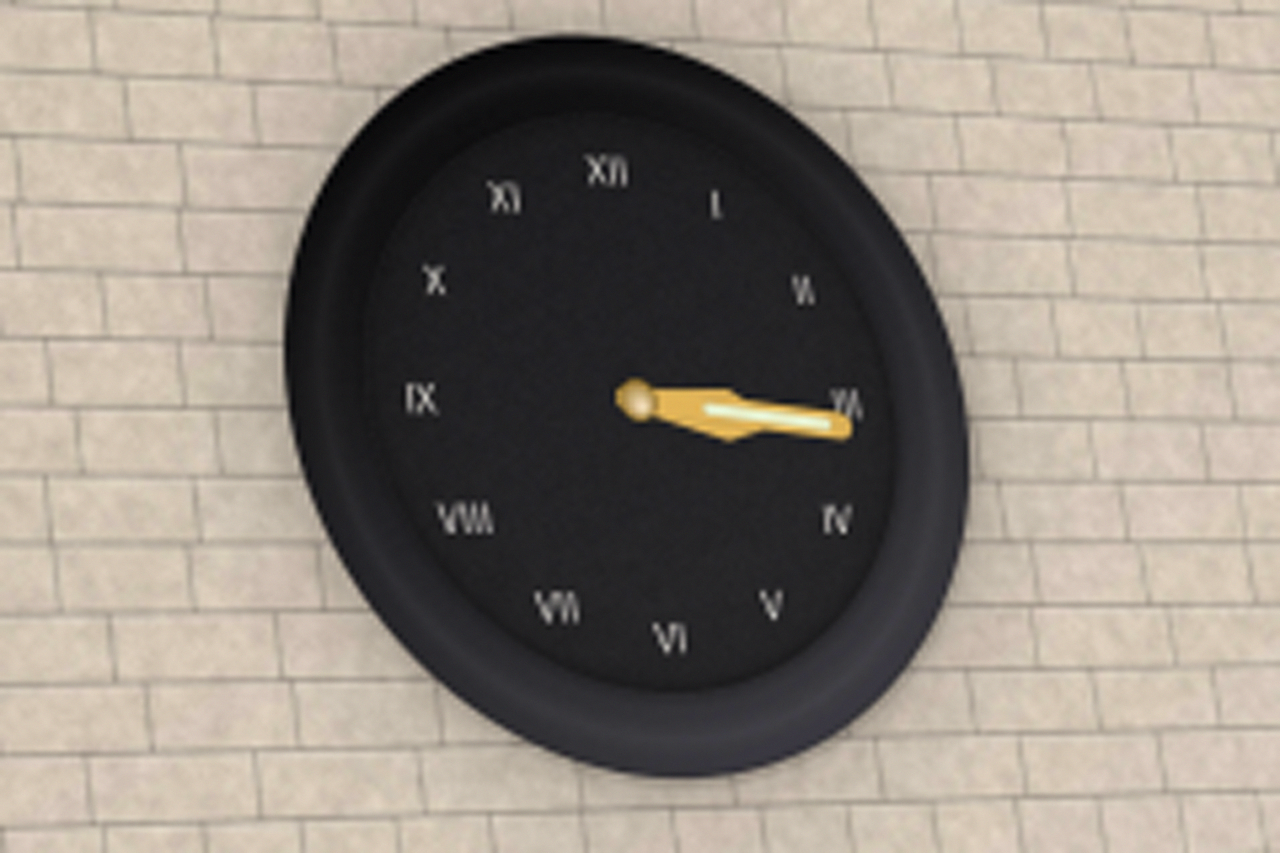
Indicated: **3:16**
